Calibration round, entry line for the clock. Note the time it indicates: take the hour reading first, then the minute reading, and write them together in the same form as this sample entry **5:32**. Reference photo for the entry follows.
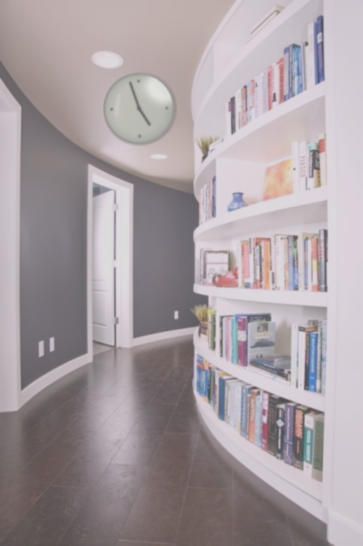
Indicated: **4:57**
